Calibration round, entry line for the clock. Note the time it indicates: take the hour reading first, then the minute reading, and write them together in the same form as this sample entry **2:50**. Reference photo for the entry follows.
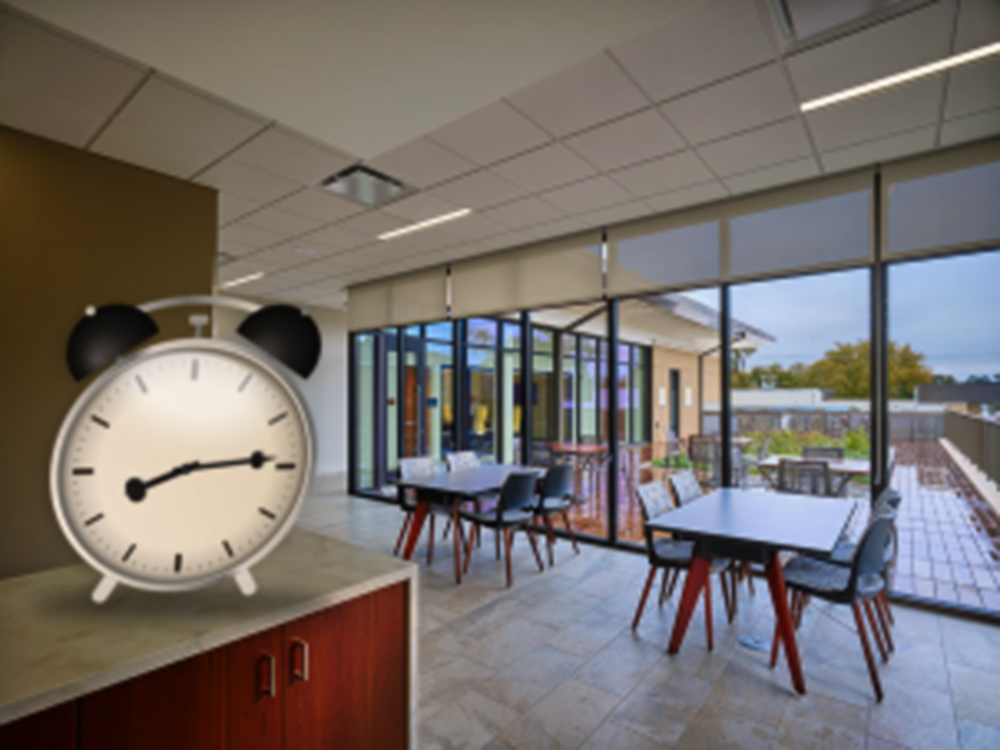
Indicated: **8:14**
